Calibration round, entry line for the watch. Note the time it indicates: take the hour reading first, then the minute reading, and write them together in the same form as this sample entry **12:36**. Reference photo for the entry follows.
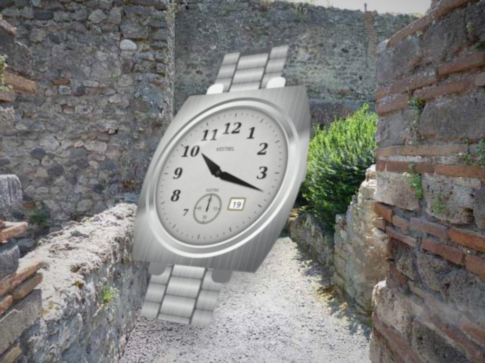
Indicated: **10:18**
